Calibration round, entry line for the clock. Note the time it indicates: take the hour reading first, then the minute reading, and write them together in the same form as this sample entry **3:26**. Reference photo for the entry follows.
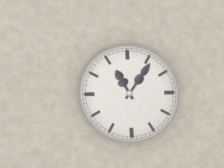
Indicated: **11:06**
